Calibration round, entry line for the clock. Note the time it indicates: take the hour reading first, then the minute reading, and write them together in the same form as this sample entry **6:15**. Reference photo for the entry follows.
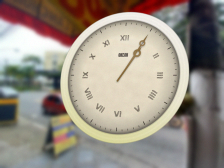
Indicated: **1:05**
